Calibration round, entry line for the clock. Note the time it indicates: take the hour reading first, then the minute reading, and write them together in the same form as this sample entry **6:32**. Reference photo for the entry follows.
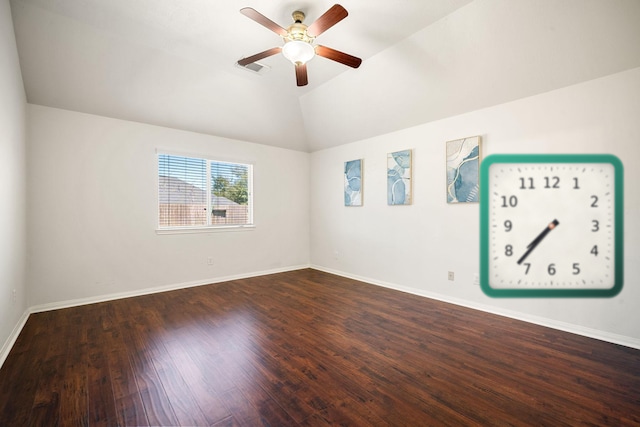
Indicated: **7:37**
